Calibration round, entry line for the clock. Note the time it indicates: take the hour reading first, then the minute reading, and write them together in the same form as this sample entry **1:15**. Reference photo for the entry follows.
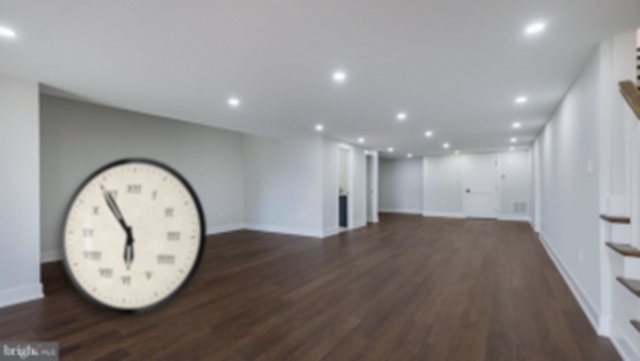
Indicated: **5:54**
